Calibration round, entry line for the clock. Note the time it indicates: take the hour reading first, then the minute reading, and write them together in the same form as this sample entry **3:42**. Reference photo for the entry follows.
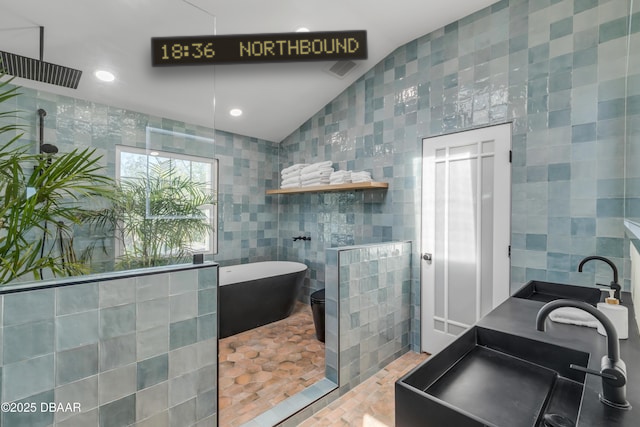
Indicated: **18:36**
